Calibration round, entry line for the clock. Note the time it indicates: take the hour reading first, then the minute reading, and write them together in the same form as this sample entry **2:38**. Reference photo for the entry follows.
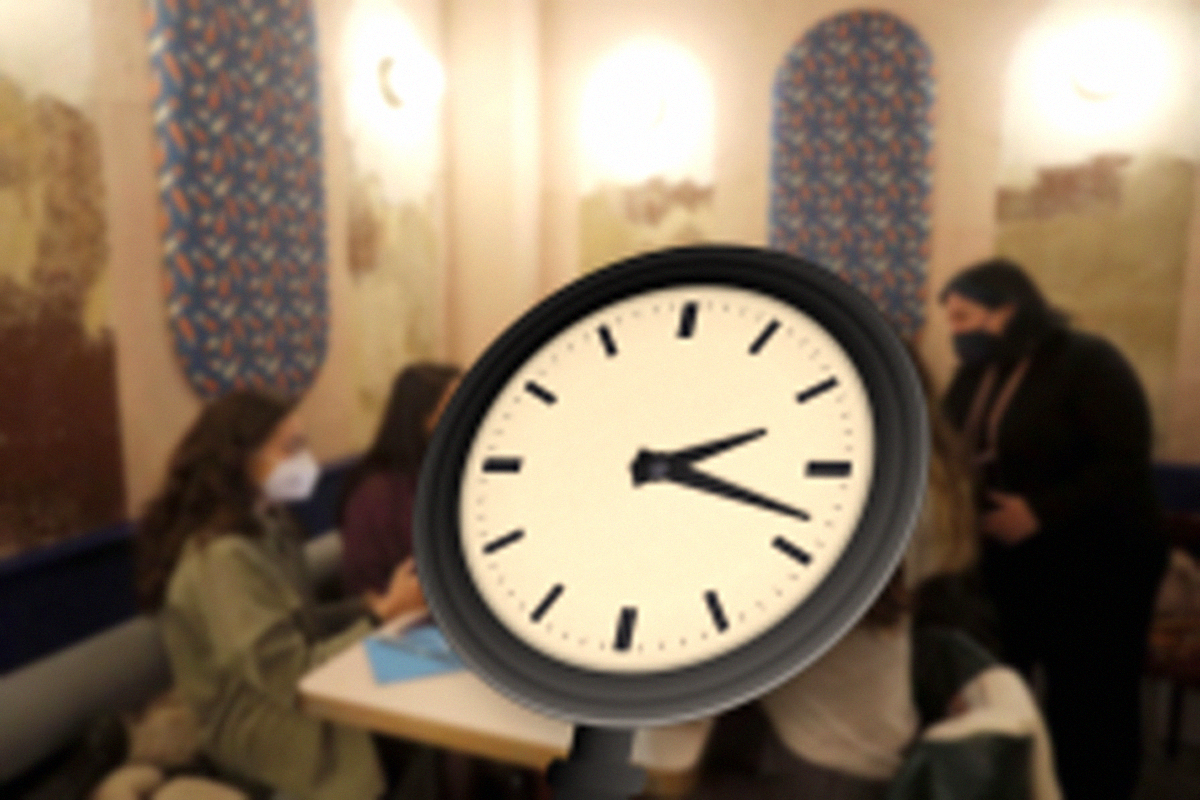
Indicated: **2:18**
